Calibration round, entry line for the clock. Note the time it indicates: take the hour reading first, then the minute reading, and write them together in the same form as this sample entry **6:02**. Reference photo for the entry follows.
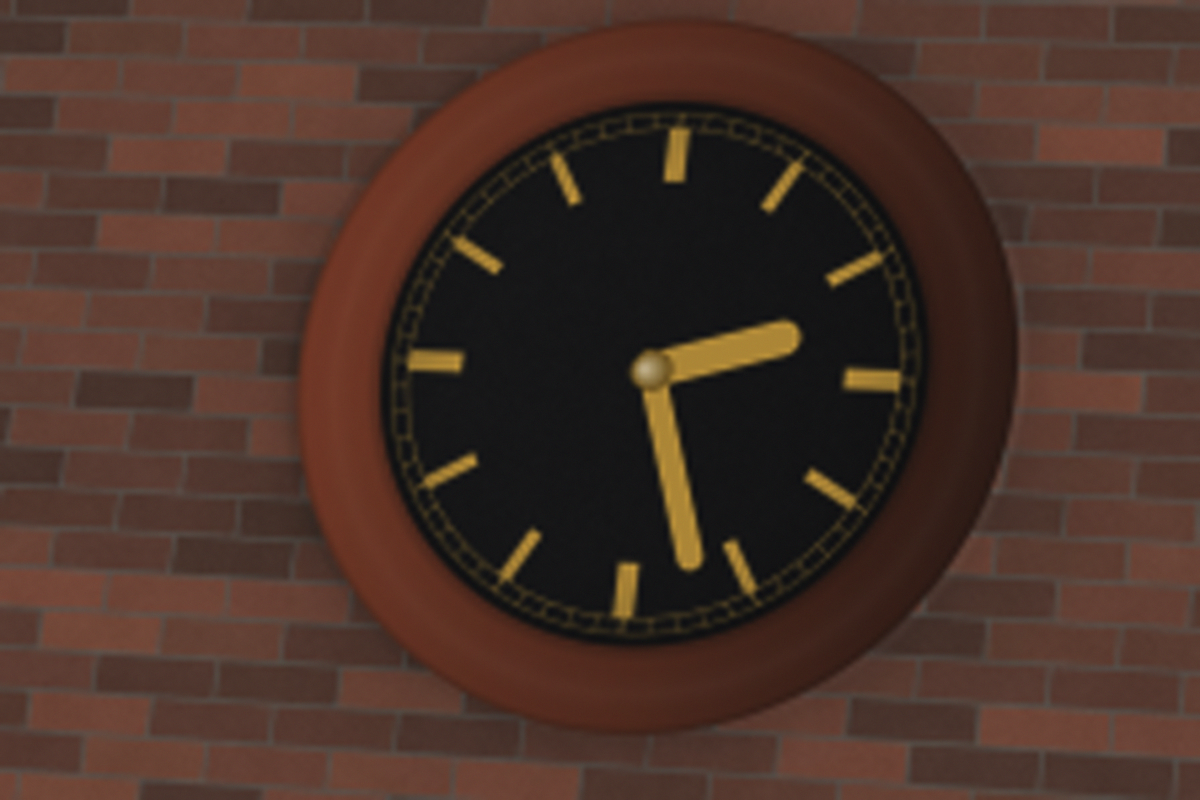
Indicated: **2:27**
